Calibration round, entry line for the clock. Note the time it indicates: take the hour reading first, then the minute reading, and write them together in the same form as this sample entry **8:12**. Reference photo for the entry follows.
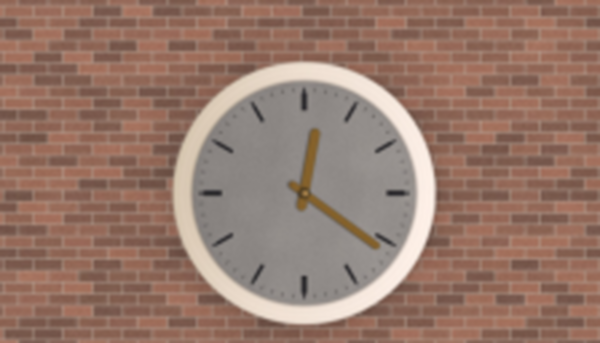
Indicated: **12:21**
